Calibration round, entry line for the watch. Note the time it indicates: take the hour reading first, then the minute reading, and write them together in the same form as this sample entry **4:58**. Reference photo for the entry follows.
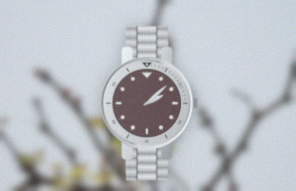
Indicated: **2:08**
